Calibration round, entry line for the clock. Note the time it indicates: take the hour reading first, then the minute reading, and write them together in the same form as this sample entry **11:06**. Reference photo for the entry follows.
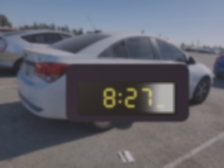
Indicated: **8:27**
